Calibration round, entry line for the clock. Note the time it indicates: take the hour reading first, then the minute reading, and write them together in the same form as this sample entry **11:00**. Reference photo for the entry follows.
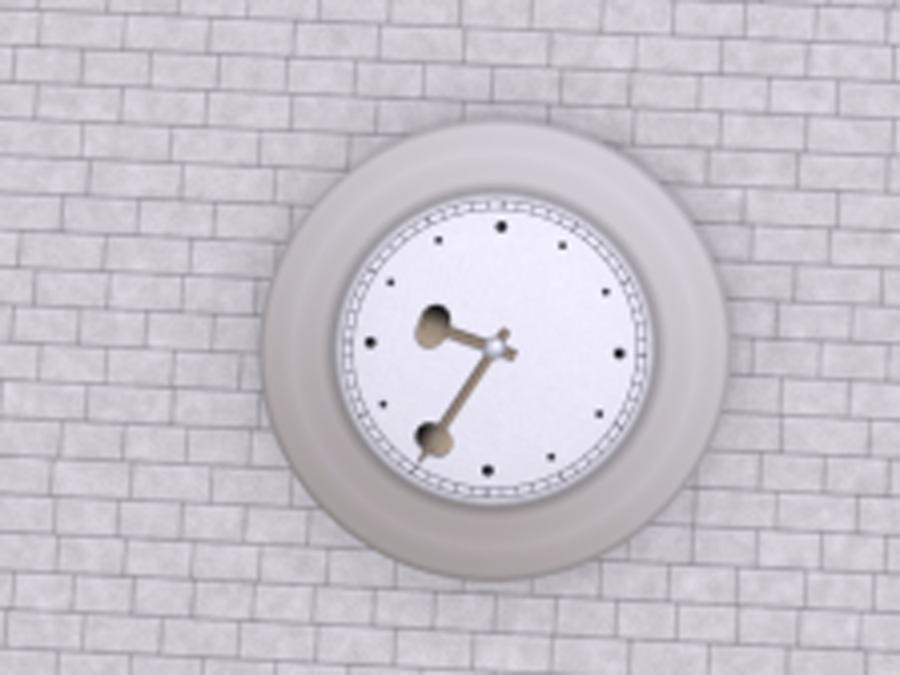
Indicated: **9:35**
